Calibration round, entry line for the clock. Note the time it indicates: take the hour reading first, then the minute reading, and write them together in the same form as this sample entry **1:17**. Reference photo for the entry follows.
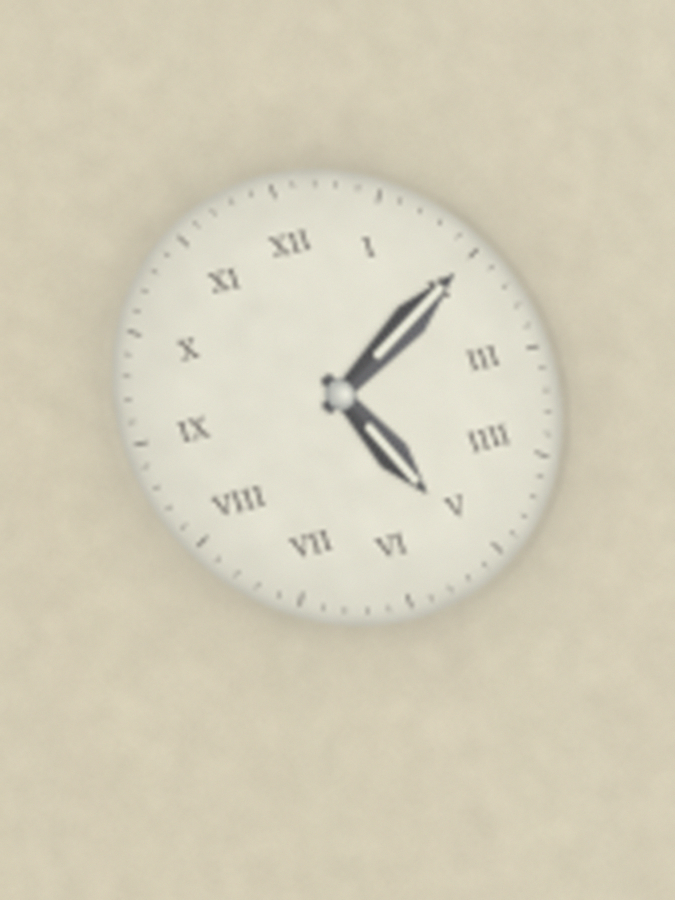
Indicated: **5:10**
